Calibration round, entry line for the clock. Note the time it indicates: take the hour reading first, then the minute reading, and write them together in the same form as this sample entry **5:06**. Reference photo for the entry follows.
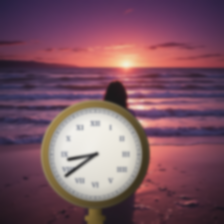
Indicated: **8:39**
